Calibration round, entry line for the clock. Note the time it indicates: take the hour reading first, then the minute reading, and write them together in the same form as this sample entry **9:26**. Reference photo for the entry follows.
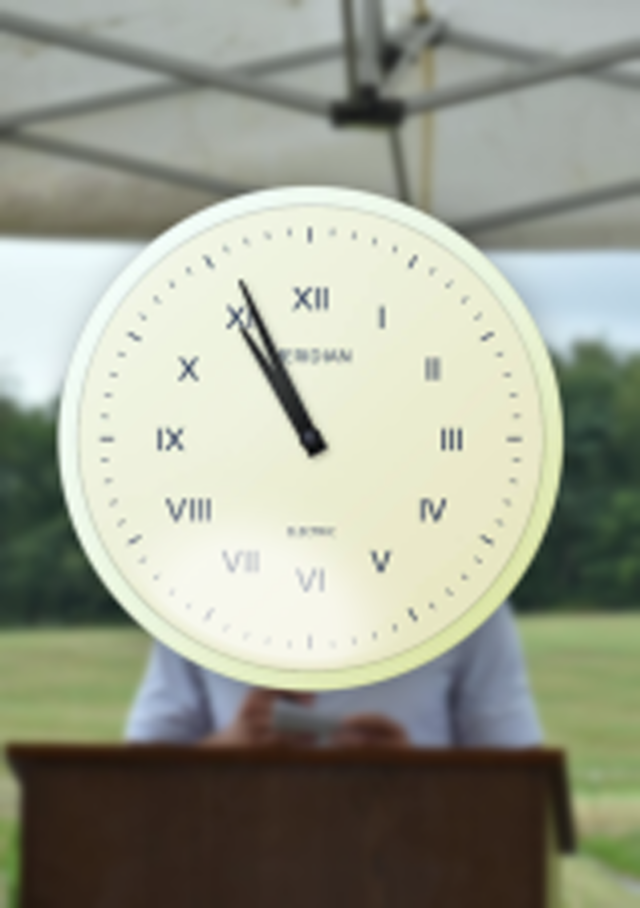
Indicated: **10:56**
